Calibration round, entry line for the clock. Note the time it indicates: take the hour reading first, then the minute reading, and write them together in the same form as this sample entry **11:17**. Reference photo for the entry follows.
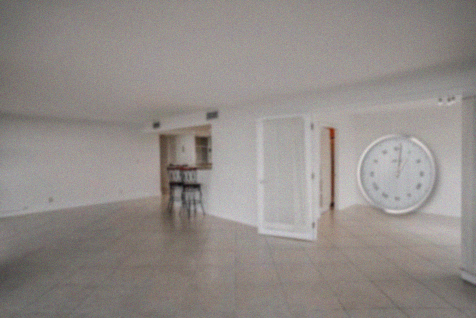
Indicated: **1:01**
